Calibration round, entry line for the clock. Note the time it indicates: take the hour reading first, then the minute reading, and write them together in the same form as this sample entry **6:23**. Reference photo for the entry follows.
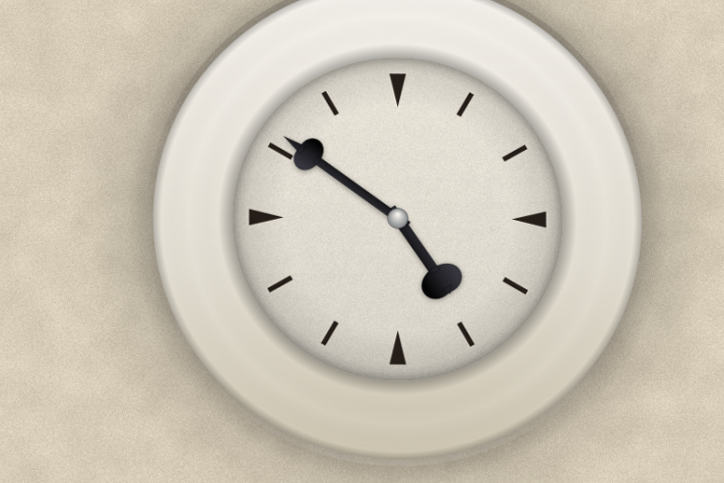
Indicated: **4:51**
